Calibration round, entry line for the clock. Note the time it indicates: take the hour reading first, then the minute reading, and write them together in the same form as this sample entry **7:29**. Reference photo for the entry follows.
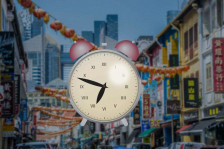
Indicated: **6:48**
